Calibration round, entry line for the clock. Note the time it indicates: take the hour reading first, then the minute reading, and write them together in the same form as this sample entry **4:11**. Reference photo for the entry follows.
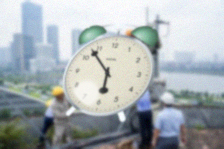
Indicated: **5:53**
